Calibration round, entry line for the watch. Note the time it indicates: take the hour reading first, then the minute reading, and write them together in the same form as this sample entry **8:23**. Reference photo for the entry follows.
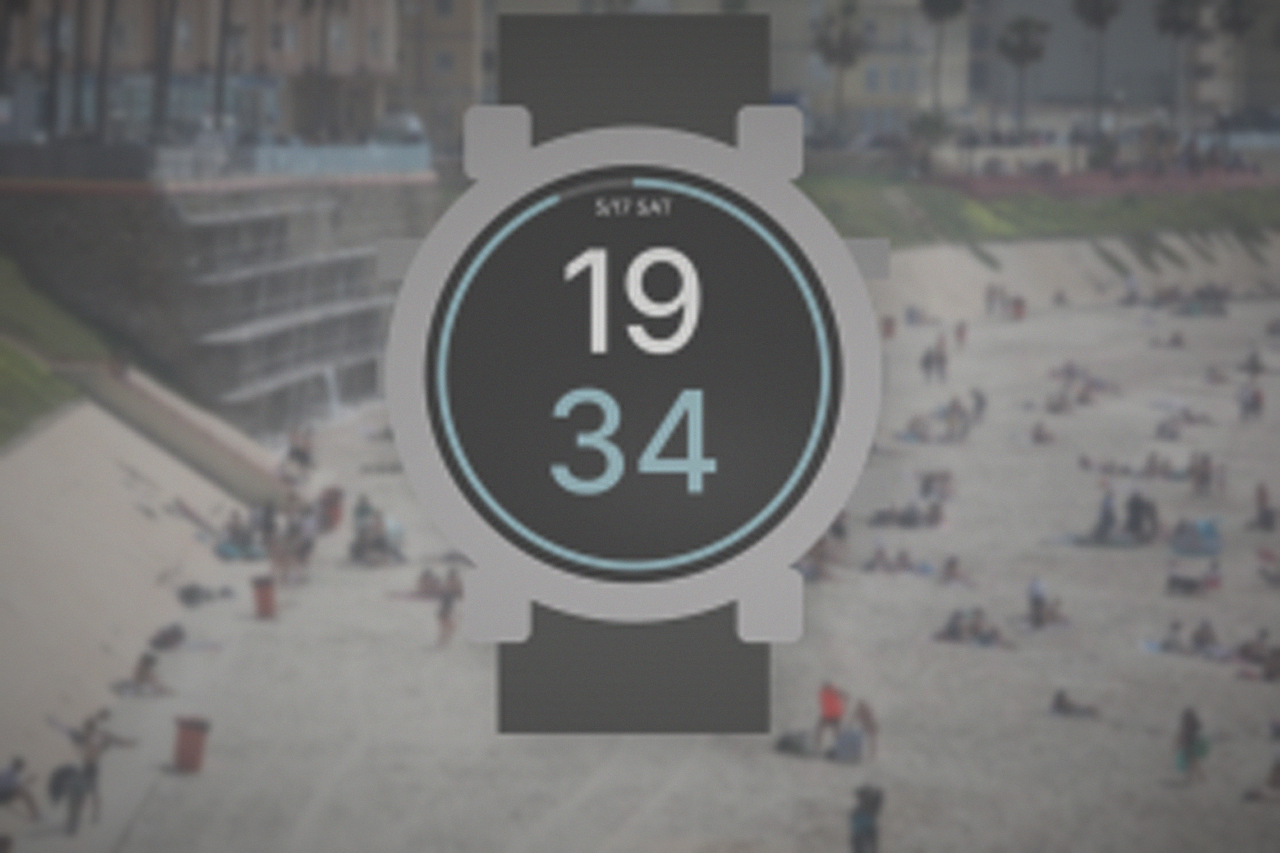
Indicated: **19:34**
